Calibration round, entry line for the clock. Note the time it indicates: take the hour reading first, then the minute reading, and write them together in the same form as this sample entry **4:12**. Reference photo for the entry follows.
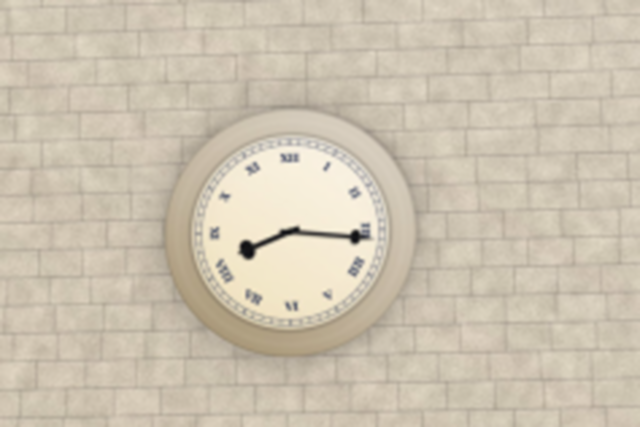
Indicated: **8:16**
